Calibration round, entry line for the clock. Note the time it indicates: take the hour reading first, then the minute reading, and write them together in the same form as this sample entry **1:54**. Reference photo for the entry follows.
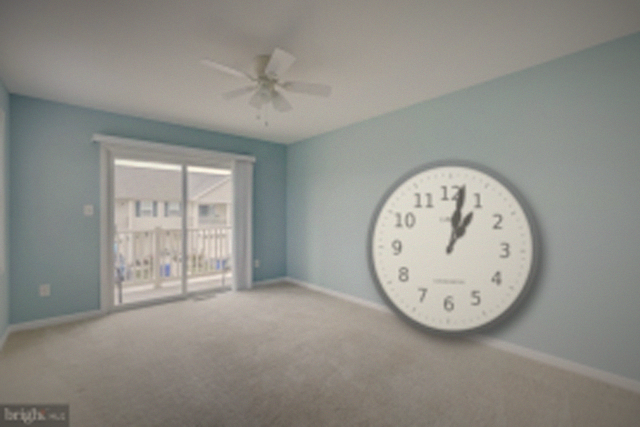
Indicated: **1:02**
